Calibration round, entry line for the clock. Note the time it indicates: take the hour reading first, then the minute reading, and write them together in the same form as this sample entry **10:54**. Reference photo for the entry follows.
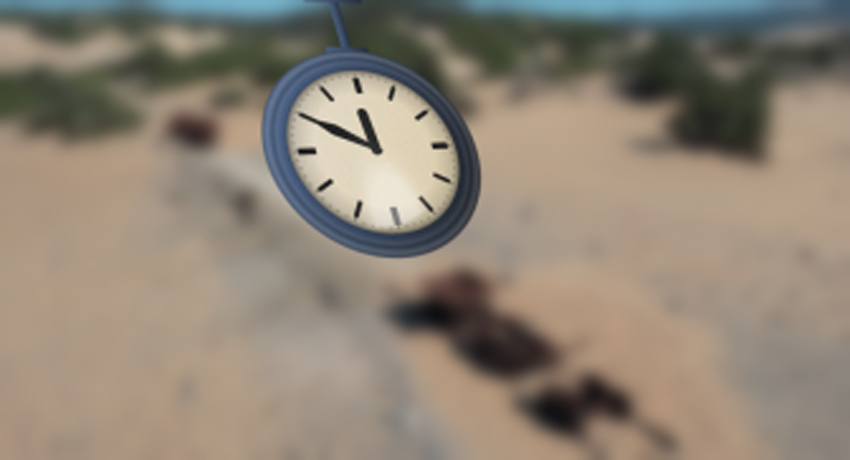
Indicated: **11:50**
